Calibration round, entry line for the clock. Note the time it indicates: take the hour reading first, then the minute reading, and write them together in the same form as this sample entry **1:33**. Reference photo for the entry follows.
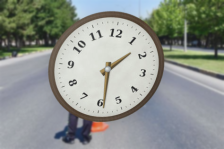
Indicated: **1:29**
